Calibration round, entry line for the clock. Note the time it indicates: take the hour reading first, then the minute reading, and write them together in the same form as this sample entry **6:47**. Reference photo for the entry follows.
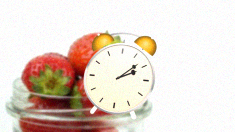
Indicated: **2:08**
